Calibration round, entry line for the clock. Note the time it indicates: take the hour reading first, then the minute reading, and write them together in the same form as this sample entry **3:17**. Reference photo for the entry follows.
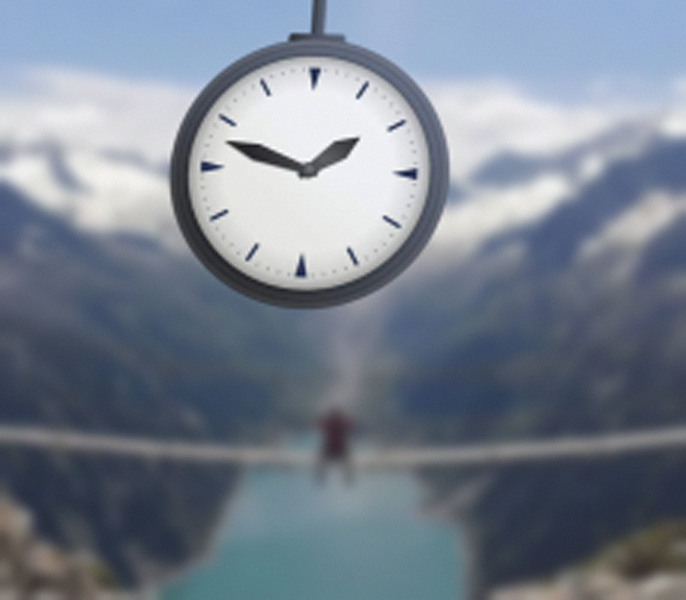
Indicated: **1:48**
